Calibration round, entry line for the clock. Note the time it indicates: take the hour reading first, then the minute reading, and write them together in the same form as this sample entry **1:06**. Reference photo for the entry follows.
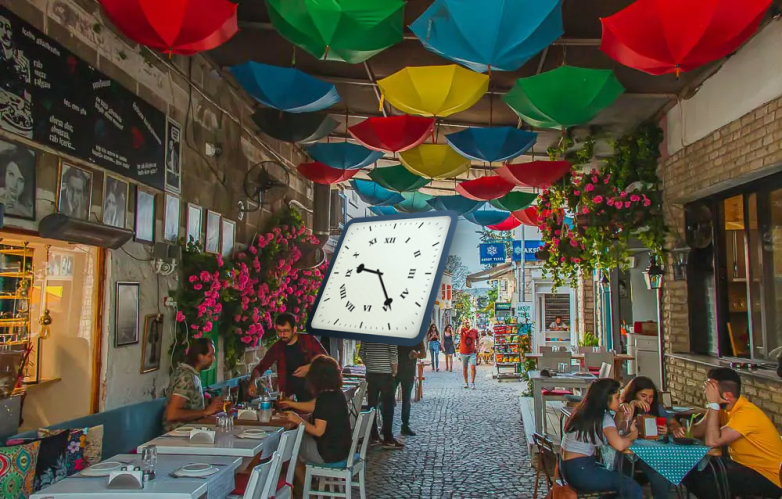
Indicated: **9:24**
